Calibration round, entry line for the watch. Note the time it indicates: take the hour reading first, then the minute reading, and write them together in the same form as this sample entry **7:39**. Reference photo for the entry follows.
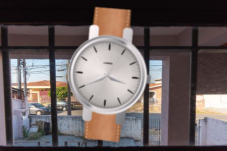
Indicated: **3:40**
